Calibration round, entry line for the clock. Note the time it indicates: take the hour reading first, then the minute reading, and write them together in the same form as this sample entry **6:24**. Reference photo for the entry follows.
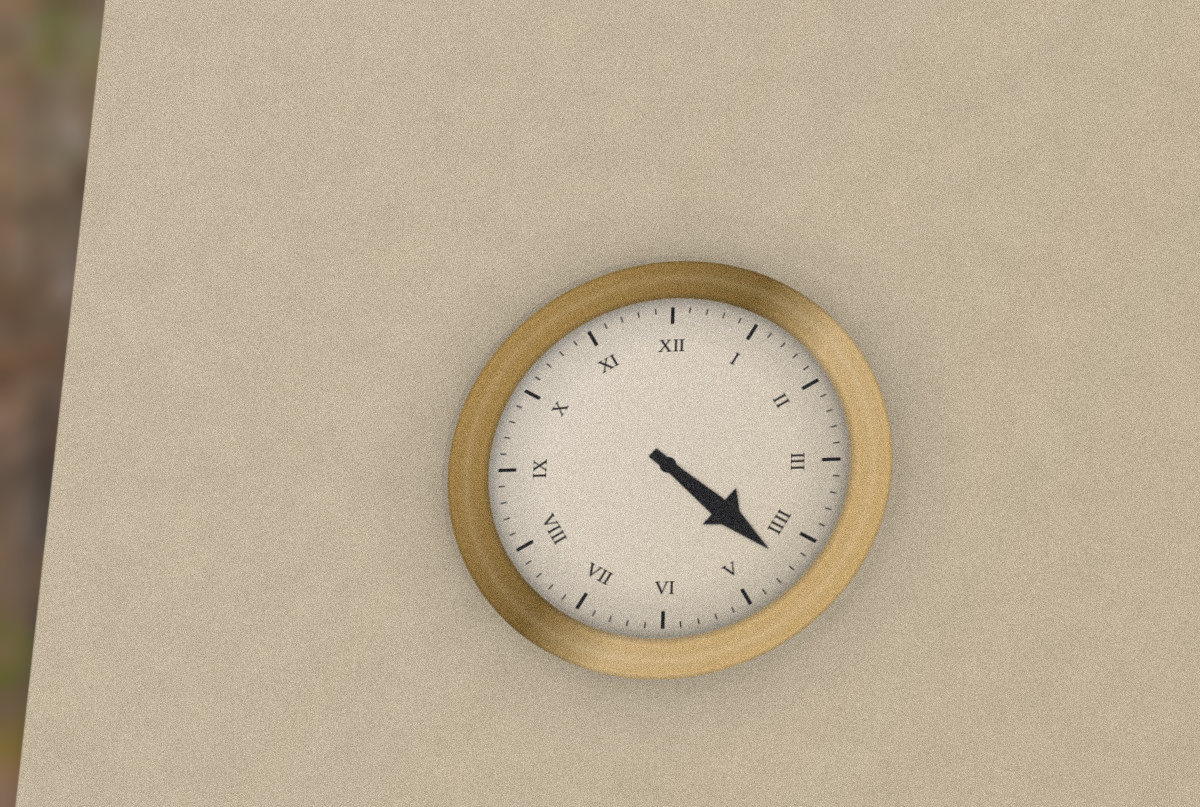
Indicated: **4:22**
